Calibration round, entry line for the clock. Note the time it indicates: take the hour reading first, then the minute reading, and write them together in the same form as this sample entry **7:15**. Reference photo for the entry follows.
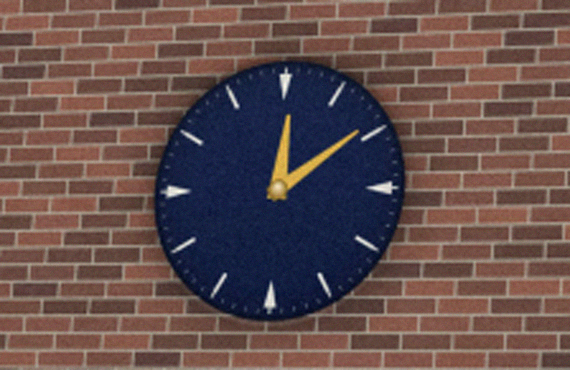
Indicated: **12:09**
